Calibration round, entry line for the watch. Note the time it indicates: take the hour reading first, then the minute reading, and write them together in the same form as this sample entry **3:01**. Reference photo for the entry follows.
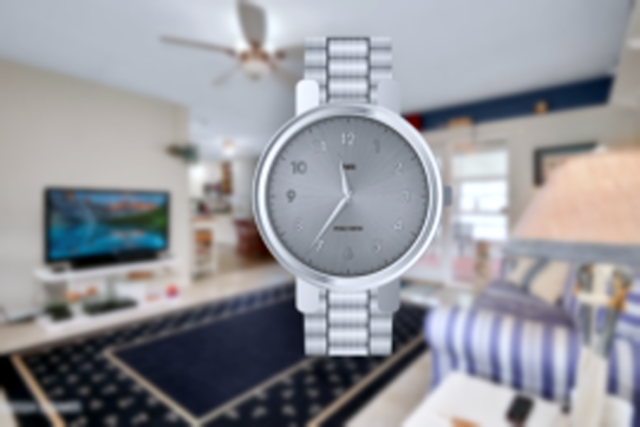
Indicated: **11:36**
